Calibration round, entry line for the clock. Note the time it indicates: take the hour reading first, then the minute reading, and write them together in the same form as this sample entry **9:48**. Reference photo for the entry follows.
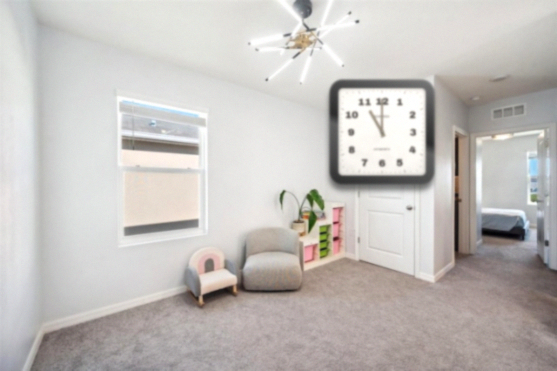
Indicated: **11:00**
